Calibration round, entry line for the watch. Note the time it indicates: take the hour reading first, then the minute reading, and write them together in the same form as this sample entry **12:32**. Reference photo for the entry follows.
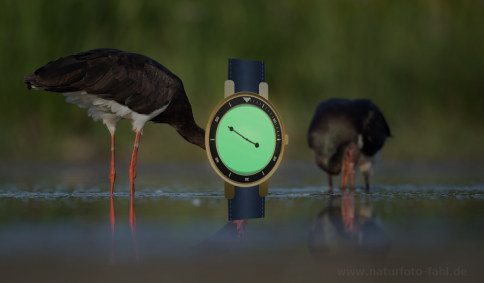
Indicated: **3:50**
